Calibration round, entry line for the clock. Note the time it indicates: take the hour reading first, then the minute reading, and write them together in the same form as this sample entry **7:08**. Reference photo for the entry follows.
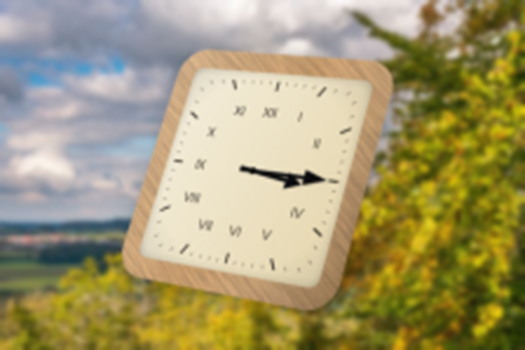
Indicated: **3:15**
